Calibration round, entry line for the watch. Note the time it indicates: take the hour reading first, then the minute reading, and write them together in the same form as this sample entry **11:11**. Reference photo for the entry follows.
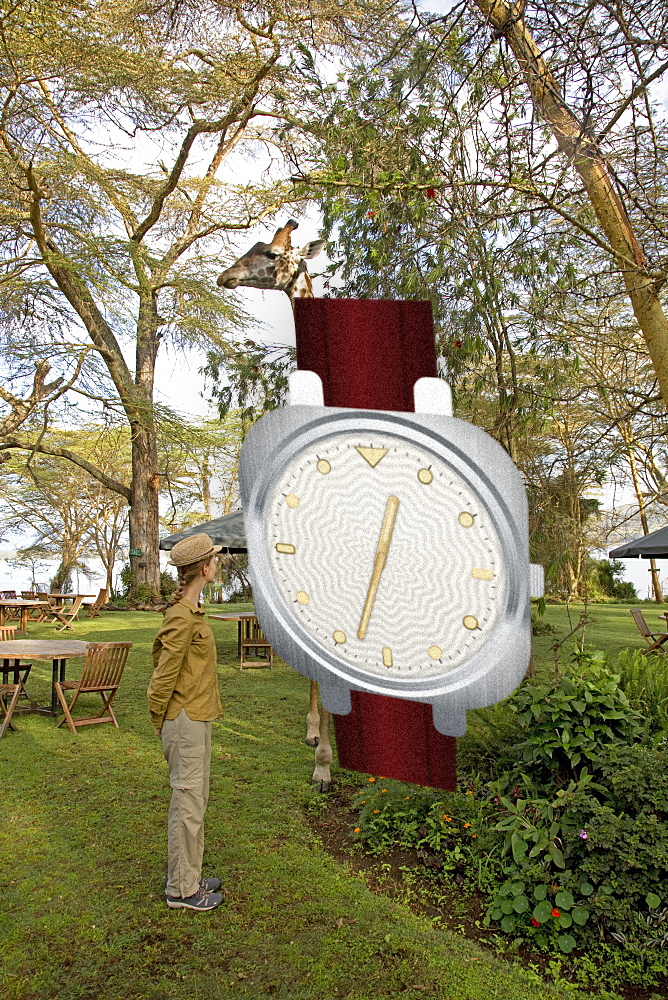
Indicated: **12:33**
